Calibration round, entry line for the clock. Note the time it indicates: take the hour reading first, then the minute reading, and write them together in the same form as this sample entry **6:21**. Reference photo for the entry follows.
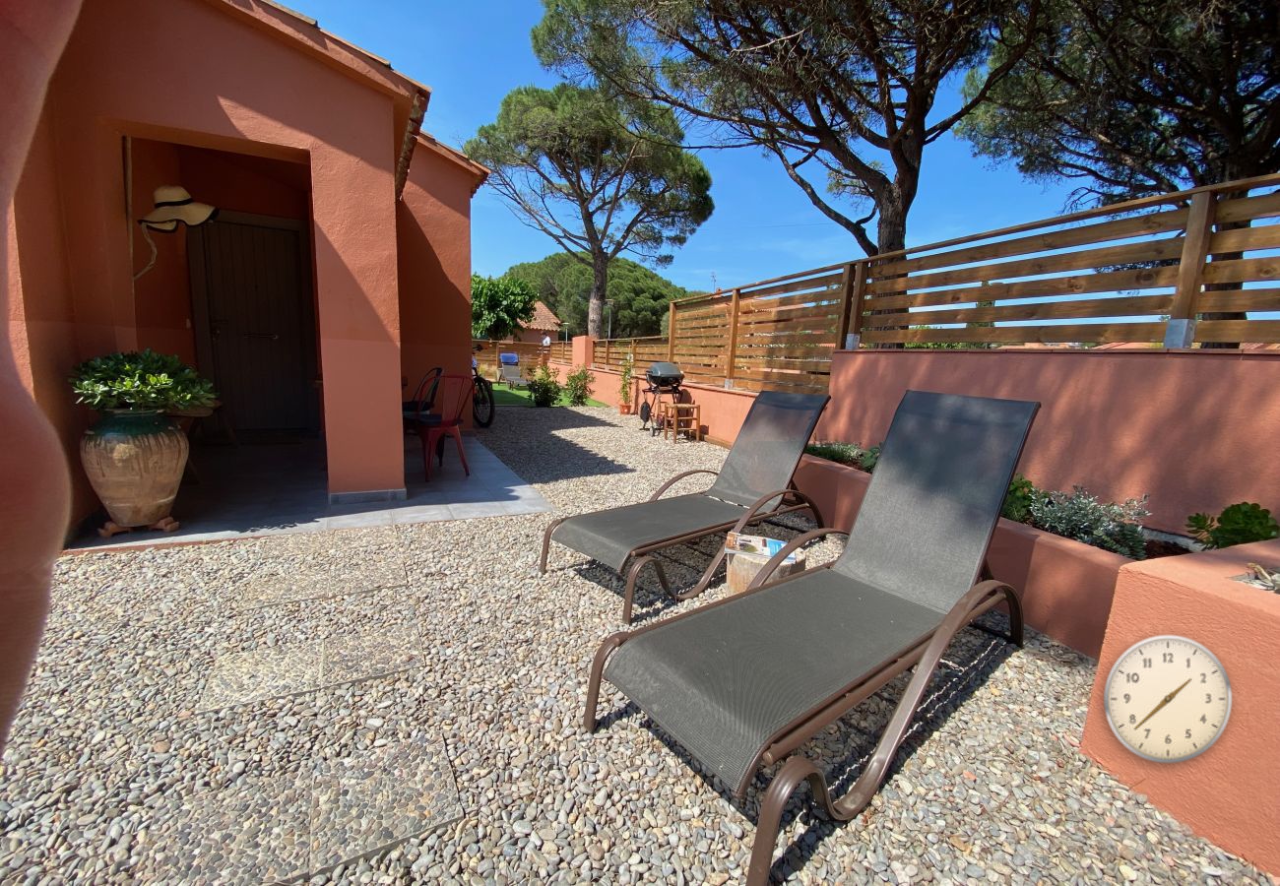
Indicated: **1:38**
